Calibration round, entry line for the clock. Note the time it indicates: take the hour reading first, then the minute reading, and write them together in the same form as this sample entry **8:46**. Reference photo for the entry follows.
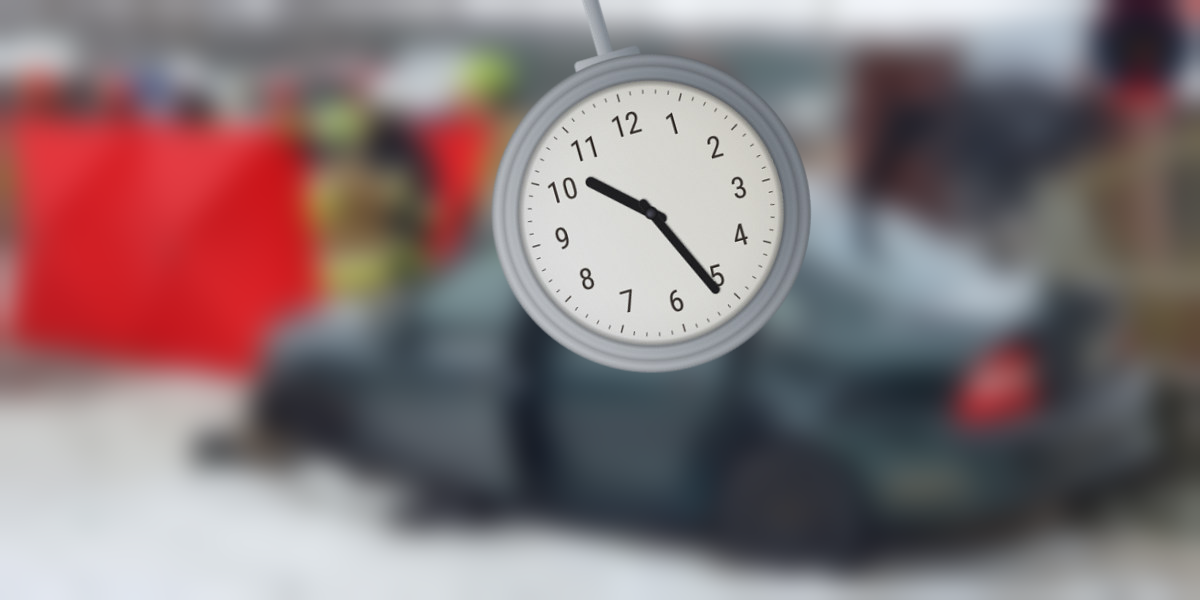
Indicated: **10:26**
